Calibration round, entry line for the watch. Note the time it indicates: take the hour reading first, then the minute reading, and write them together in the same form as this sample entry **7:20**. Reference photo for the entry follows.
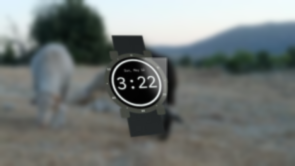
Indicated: **3:22**
